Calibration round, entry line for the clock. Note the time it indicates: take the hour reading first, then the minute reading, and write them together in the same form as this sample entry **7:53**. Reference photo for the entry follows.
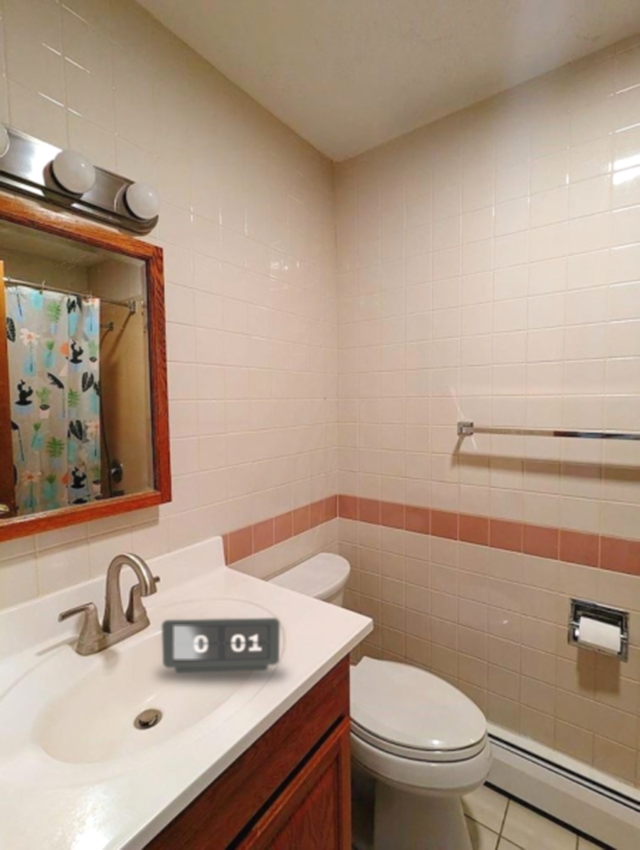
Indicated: **0:01**
